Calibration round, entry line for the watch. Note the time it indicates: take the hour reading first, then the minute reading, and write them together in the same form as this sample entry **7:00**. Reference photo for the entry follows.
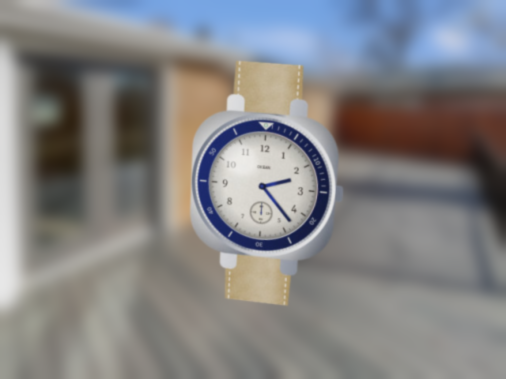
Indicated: **2:23**
